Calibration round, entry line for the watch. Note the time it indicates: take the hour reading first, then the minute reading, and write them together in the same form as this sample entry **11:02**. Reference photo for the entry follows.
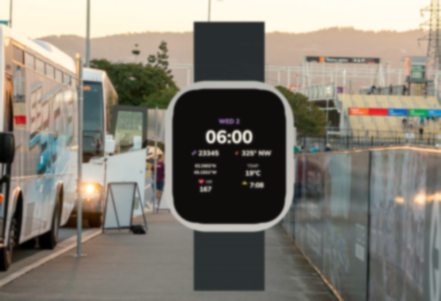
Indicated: **6:00**
